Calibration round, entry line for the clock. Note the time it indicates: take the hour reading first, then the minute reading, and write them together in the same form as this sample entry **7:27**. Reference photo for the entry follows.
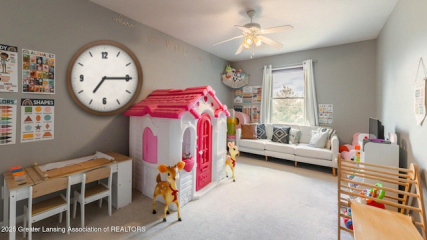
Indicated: **7:15**
